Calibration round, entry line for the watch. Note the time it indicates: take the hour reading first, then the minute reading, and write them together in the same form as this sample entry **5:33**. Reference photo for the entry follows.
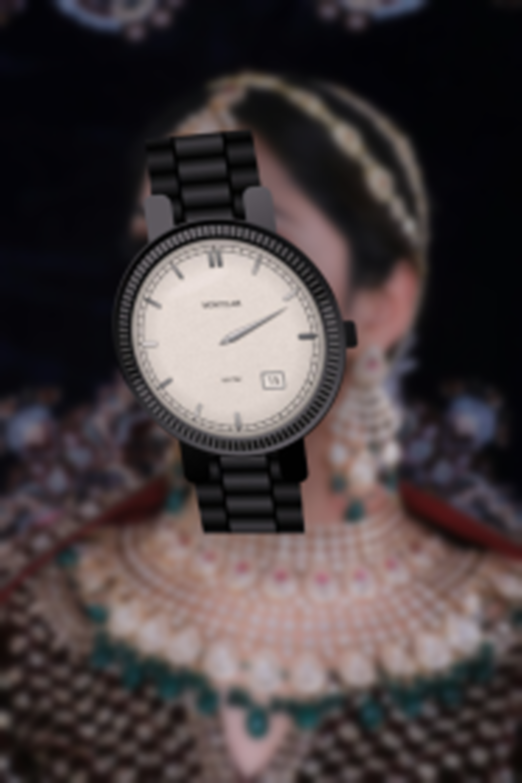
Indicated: **2:11**
